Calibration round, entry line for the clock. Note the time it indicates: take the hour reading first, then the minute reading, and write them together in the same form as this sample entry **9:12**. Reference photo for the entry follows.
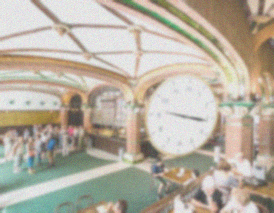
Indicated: **9:16**
